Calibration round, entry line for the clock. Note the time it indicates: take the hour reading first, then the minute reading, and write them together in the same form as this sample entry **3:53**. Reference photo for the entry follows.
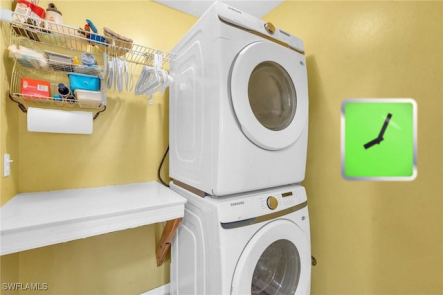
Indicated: **8:04**
